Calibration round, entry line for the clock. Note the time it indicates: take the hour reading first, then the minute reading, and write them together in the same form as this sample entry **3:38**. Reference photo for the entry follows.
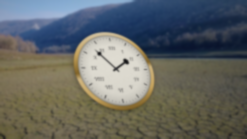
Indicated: **1:53**
